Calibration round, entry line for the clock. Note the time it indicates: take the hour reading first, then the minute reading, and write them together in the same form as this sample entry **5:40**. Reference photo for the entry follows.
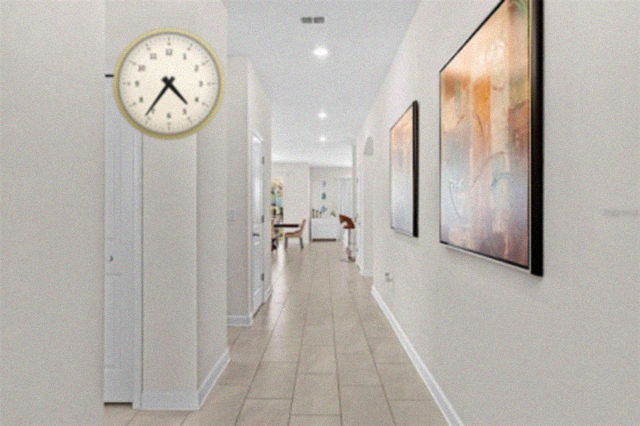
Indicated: **4:36**
